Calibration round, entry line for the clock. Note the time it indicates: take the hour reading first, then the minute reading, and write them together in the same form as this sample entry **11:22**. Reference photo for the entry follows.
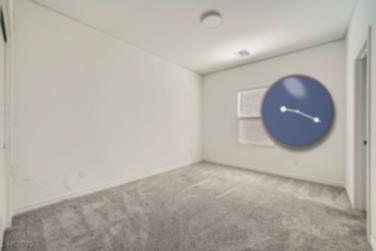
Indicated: **9:19**
